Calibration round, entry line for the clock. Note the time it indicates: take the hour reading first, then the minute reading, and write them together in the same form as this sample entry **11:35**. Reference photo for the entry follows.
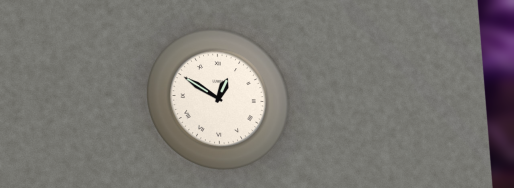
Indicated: **12:50**
